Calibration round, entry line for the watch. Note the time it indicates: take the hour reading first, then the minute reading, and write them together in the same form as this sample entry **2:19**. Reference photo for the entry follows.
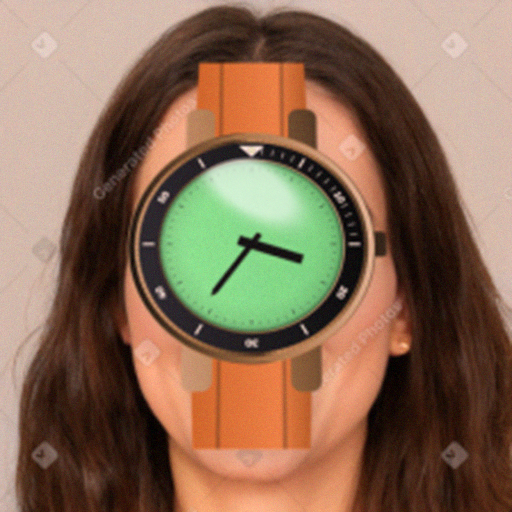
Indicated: **3:36**
